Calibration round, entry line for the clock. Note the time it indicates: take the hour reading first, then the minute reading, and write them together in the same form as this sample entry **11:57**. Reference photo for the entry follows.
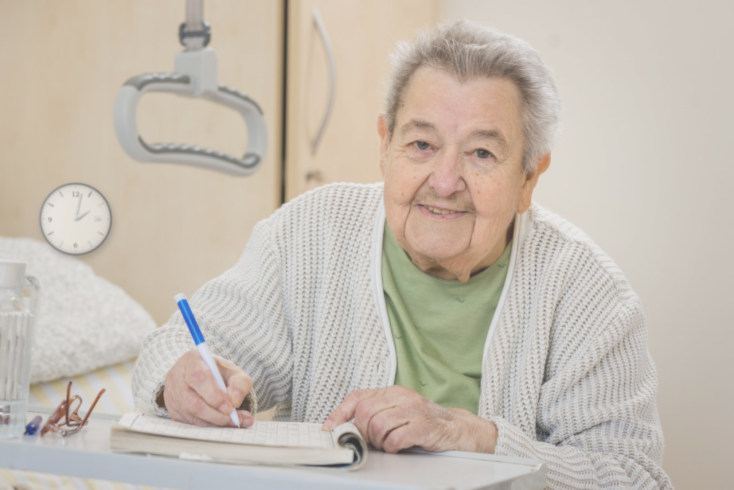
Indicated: **2:02**
